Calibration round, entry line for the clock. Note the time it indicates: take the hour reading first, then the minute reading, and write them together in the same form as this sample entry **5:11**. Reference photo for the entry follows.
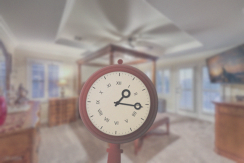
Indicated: **1:16**
